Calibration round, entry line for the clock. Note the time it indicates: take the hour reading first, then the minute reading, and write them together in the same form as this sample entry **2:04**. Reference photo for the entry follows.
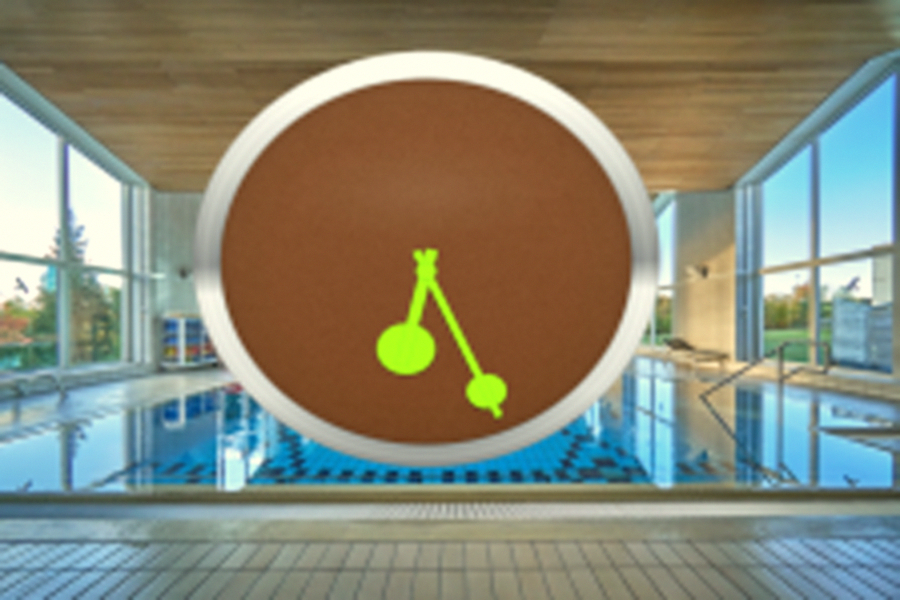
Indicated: **6:26**
